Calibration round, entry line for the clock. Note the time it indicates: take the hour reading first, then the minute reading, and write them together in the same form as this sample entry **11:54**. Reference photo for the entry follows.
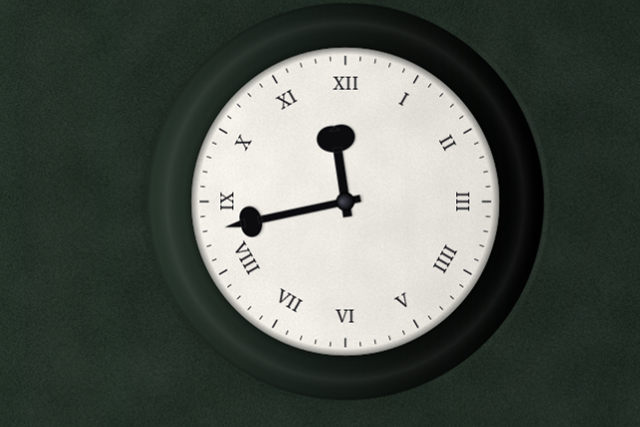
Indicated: **11:43**
